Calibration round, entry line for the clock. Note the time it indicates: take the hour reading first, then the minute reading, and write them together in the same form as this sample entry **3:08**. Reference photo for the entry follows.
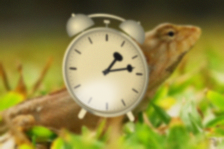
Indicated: **1:13**
